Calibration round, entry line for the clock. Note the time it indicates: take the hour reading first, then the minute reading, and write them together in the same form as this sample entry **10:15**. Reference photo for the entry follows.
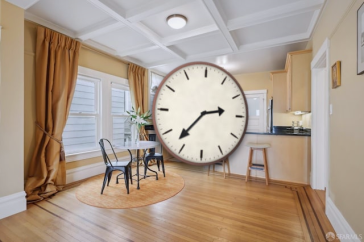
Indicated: **2:37**
